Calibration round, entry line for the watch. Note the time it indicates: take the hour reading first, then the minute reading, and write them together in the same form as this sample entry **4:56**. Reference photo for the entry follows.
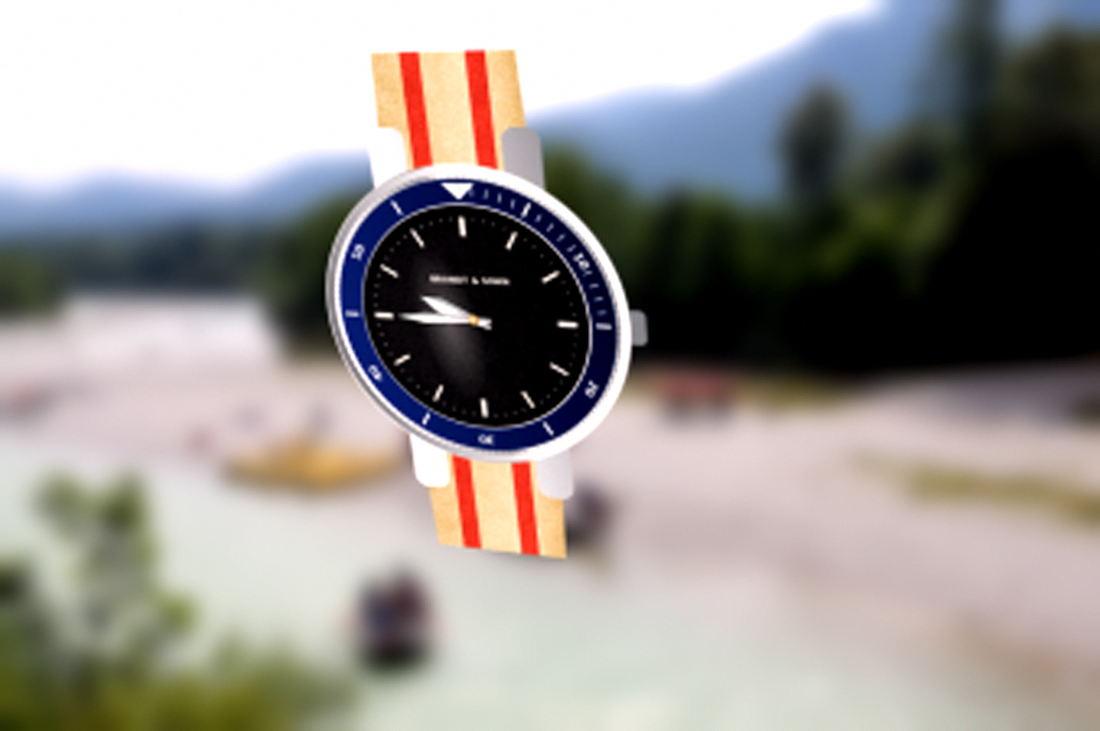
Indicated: **9:45**
